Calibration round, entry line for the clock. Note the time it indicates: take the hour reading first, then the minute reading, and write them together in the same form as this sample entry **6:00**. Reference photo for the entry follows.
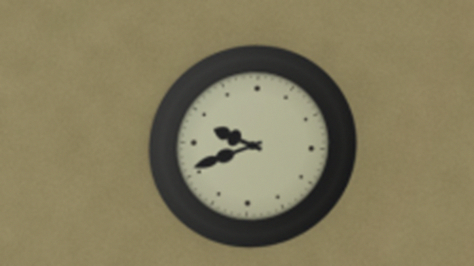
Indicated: **9:41**
